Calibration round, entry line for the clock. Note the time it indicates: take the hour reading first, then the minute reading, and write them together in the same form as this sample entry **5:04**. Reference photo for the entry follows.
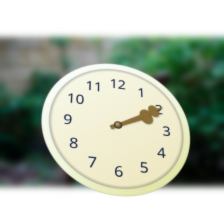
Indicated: **2:10**
